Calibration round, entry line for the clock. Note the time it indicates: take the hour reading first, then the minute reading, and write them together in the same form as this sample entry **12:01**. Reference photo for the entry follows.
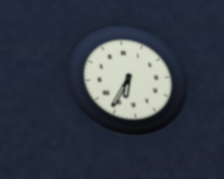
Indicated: **6:36**
